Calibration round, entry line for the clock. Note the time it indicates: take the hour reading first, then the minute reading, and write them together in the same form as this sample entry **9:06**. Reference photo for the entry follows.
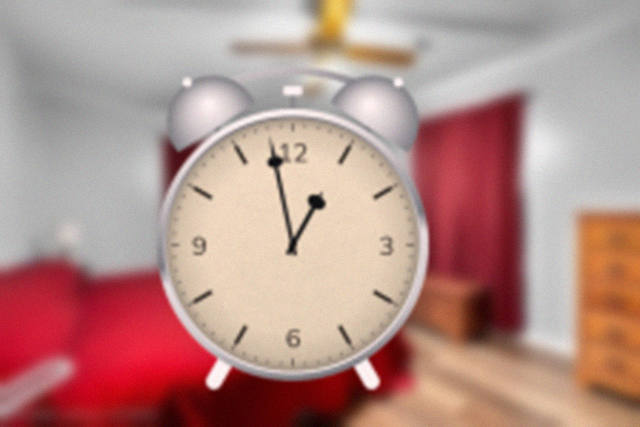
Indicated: **12:58**
